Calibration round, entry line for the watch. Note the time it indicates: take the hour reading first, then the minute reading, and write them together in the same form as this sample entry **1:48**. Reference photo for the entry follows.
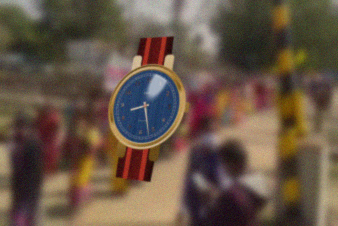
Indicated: **8:27**
